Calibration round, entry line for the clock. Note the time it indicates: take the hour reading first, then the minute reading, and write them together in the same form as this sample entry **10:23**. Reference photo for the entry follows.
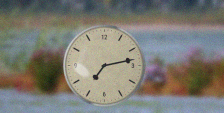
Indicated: **7:13**
